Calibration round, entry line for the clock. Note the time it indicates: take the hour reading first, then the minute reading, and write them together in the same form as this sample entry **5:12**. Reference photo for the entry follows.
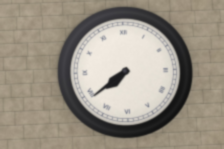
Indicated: **7:39**
